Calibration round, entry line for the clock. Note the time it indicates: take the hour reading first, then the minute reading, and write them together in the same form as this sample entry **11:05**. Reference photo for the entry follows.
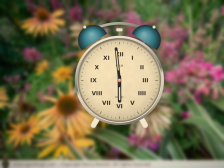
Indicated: **5:59**
